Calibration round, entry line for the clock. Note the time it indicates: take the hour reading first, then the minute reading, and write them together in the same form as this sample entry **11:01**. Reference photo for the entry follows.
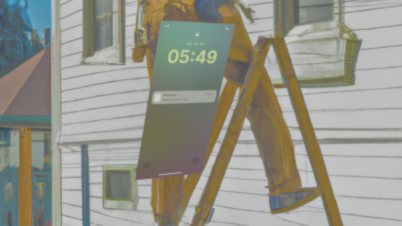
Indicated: **5:49**
